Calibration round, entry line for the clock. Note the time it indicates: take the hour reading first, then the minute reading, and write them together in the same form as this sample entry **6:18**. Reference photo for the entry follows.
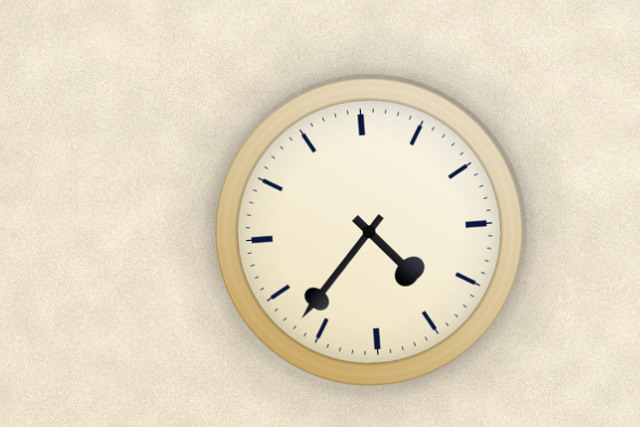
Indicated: **4:37**
